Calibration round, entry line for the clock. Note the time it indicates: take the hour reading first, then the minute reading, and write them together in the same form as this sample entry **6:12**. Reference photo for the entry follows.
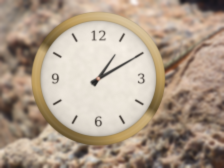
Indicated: **1:10**
